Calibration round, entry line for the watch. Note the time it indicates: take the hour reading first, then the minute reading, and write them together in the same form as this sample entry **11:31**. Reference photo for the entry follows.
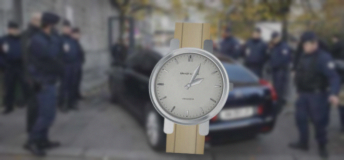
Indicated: **2:04**
